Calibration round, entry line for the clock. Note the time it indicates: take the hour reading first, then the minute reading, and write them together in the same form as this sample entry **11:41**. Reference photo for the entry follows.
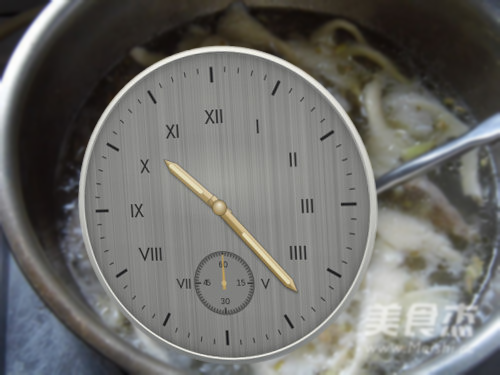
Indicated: **10:23**
